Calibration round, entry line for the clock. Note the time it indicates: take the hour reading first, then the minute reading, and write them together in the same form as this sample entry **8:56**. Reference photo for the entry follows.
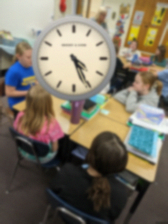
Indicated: **4:26**
